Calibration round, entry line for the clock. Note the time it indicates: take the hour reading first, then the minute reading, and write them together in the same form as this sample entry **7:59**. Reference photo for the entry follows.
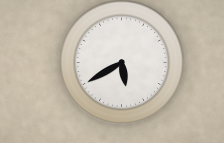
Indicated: **5:40**
